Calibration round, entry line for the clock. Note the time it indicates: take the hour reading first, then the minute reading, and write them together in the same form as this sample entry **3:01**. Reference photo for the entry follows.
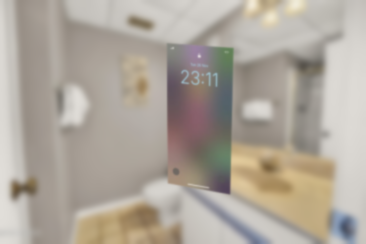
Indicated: **23:11**
